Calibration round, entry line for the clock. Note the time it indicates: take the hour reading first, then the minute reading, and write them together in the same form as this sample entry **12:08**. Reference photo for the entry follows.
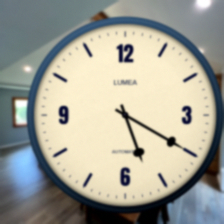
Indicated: **5:20**
